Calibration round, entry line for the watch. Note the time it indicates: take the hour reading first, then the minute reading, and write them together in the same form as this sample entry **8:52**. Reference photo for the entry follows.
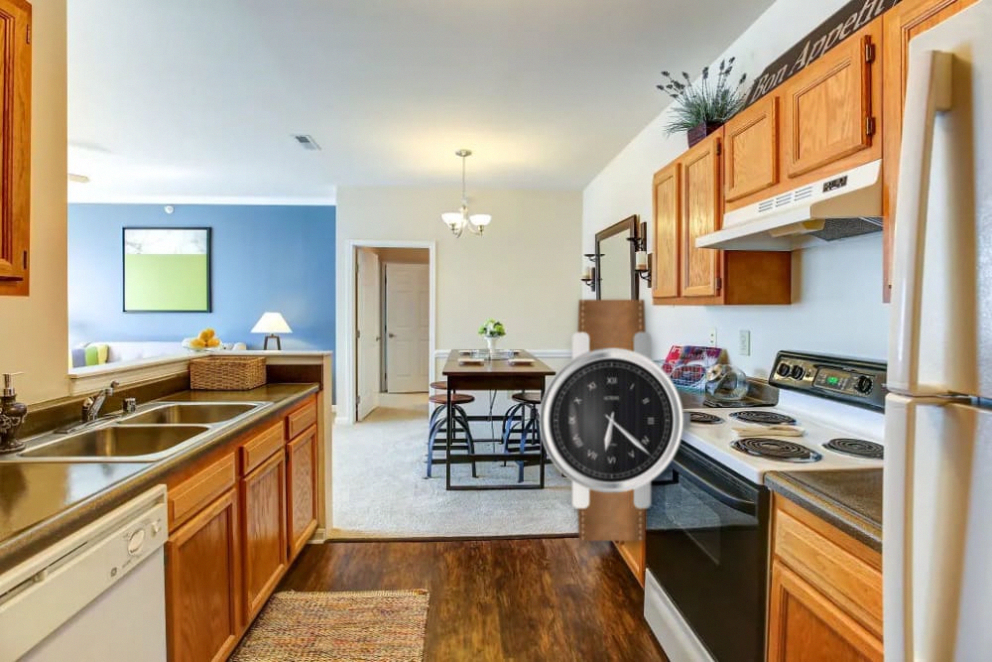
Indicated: **6:22**
